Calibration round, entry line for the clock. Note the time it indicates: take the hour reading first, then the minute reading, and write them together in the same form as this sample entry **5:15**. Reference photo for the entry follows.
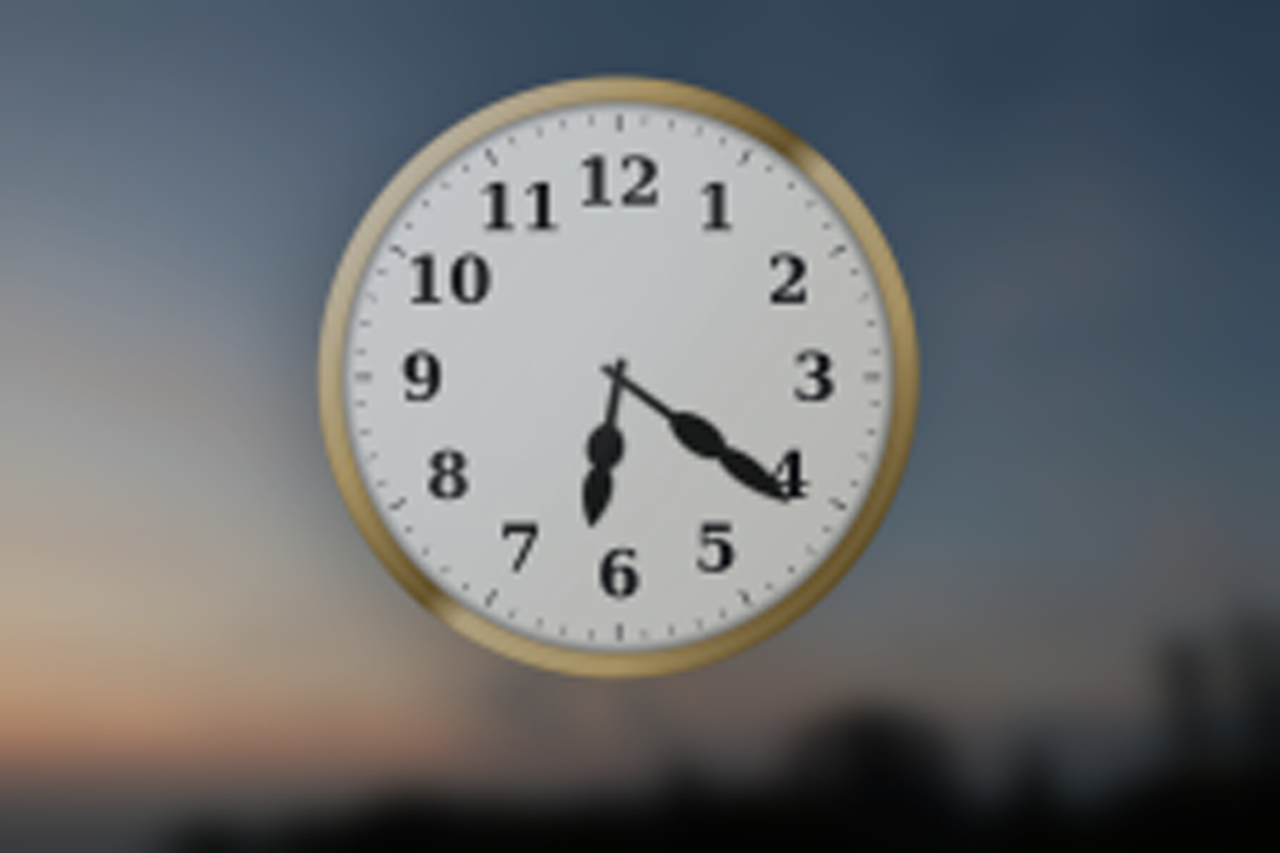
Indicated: **6:21**
